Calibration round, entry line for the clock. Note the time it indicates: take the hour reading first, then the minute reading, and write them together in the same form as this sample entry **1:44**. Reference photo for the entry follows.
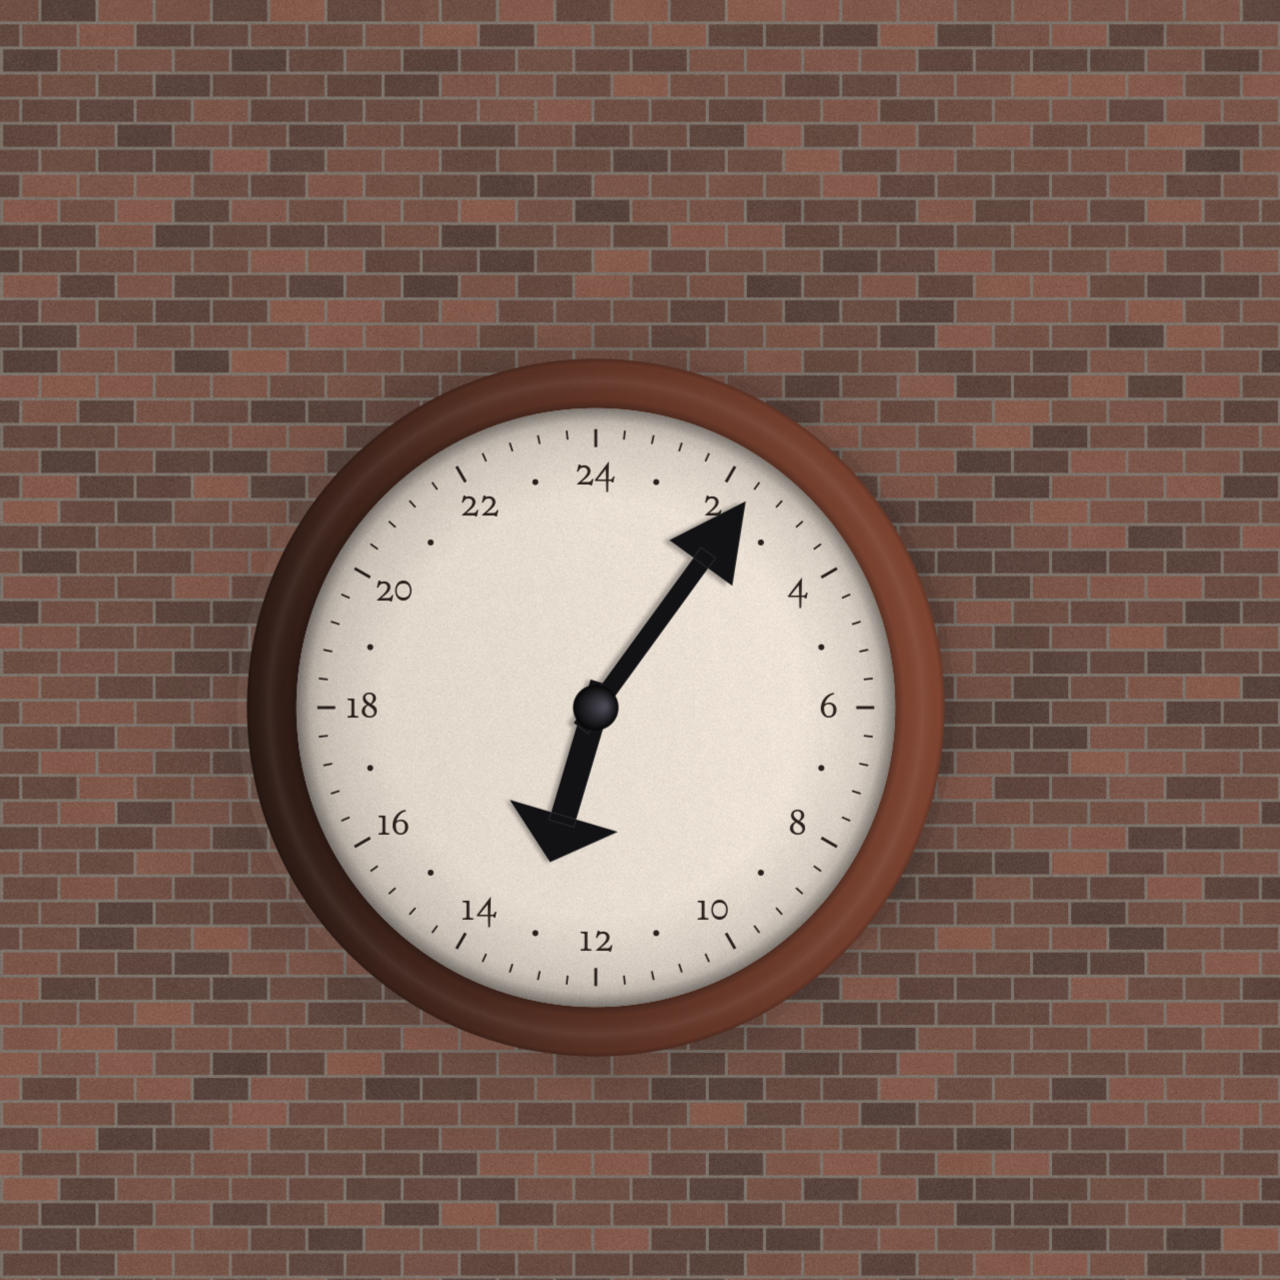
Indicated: **13:06**
